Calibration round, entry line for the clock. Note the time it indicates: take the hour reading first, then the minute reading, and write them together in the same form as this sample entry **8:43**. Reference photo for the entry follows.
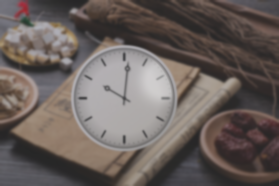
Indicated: **10:01**
